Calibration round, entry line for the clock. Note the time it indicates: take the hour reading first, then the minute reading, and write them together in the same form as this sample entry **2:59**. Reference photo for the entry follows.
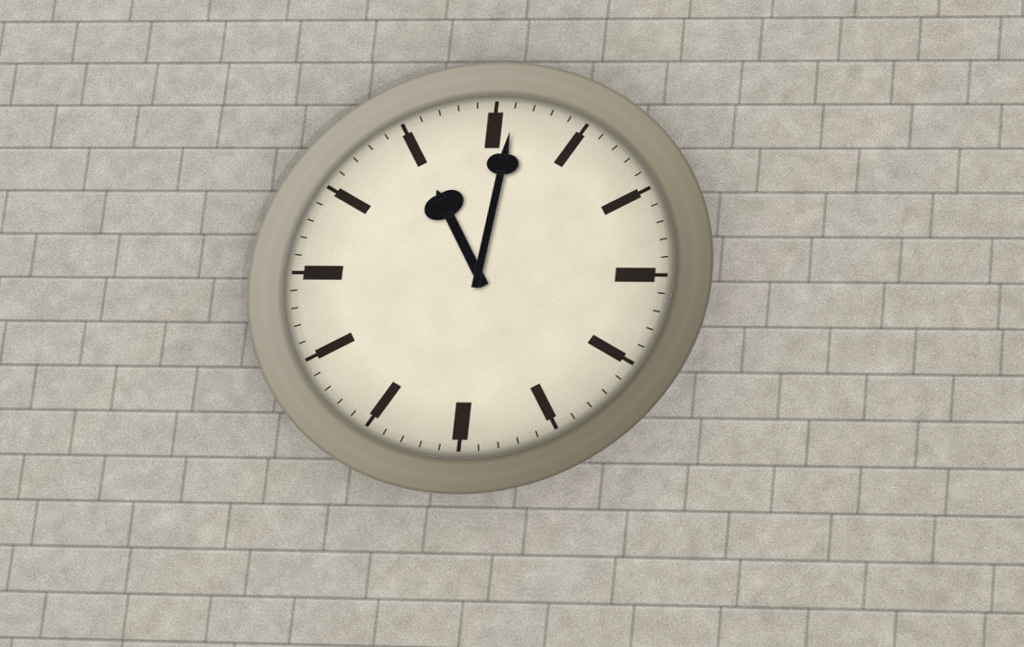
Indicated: **11:01**
